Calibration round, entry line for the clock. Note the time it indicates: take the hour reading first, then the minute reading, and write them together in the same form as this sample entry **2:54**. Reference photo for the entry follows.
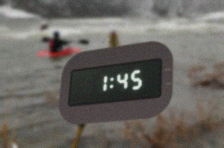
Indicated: **1:45**
